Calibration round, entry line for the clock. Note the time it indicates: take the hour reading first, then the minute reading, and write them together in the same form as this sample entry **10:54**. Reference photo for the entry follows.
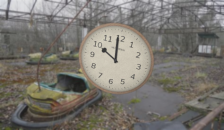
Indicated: **9:59**
